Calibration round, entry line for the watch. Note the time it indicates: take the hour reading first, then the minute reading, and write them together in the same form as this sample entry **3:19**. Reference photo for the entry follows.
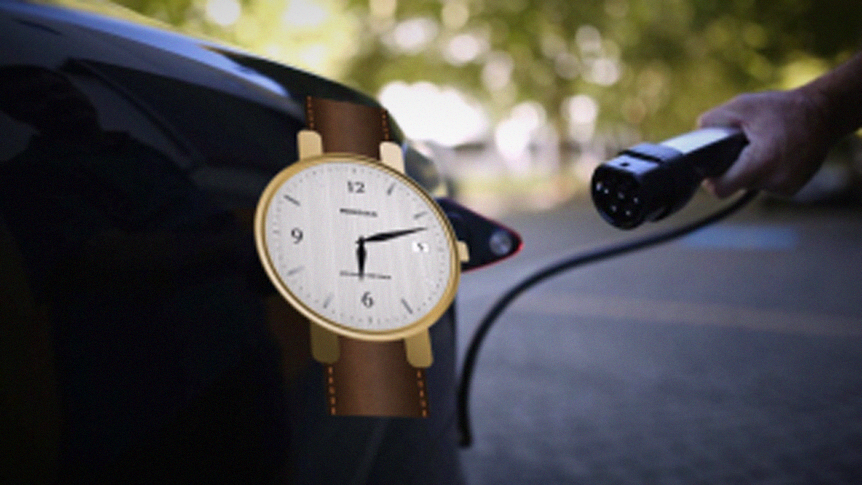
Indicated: **6:12**
